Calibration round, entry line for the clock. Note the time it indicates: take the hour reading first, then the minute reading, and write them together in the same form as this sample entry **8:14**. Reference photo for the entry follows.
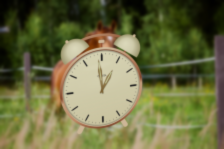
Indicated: **12:59**
